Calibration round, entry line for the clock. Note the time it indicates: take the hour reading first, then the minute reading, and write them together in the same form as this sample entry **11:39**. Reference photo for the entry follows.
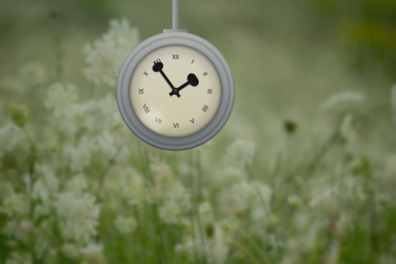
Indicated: **1:54**
